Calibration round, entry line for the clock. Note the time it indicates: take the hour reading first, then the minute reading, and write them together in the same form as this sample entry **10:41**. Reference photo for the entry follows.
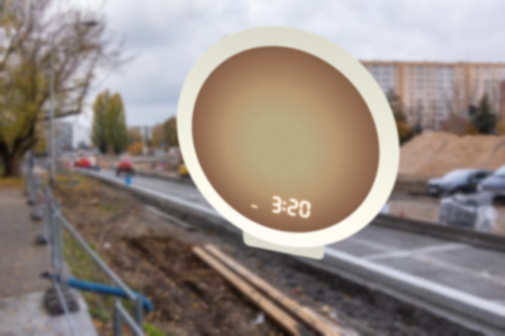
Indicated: **3:20**
